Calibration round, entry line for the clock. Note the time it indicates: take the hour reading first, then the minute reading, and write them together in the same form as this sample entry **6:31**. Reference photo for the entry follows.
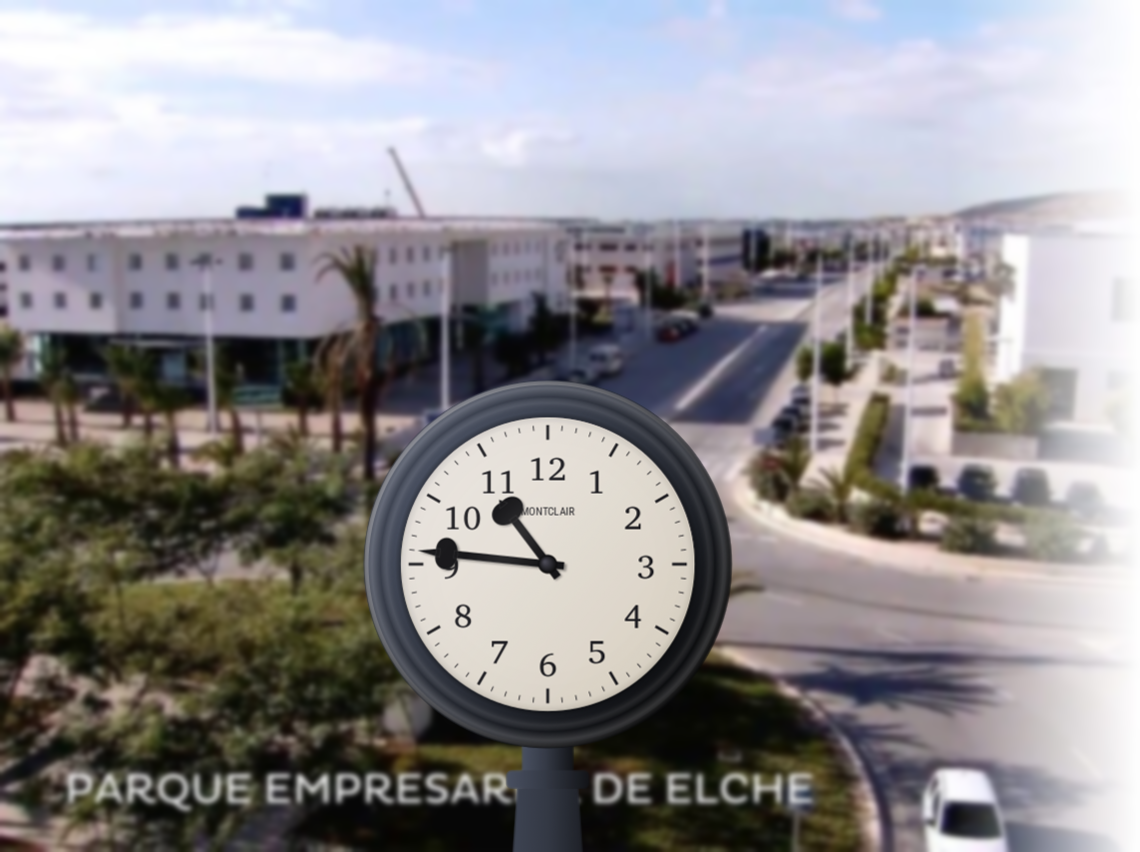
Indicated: **10:46**
